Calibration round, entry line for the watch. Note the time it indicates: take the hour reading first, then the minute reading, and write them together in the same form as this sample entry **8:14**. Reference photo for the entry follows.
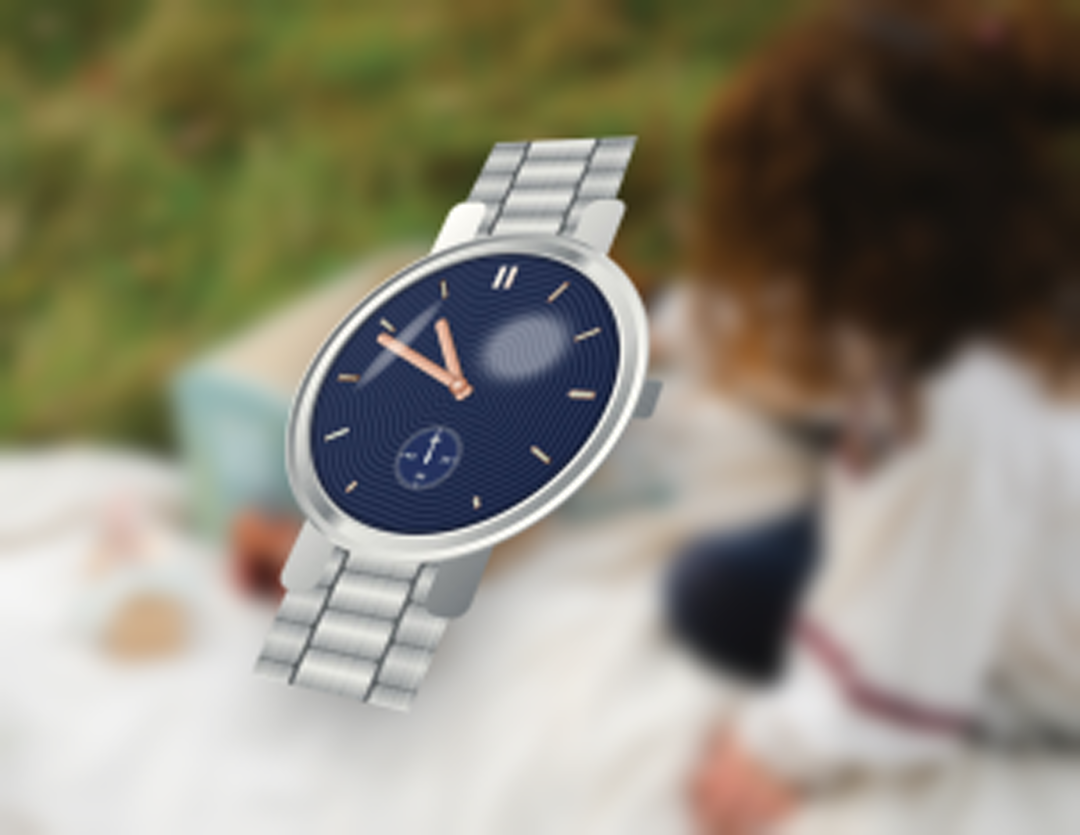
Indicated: **10:49**
